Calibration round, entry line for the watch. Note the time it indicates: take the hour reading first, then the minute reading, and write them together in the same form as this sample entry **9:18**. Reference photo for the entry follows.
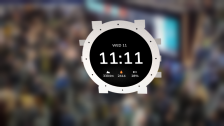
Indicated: **11:11**
